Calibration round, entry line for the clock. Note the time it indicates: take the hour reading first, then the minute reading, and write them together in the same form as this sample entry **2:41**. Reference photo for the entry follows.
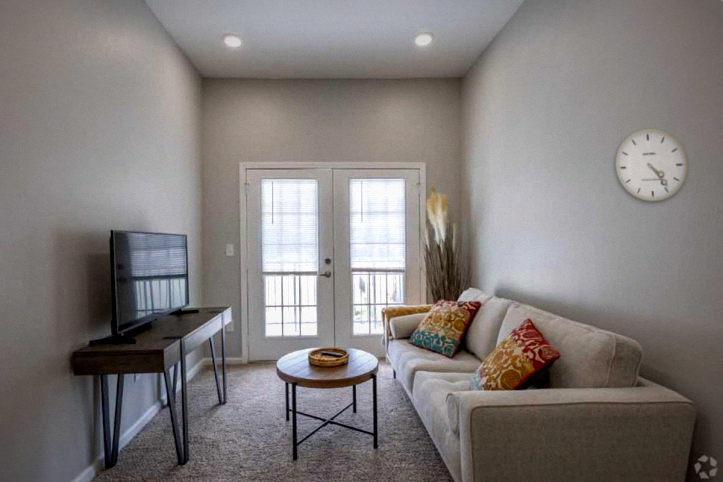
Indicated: **4:24**
